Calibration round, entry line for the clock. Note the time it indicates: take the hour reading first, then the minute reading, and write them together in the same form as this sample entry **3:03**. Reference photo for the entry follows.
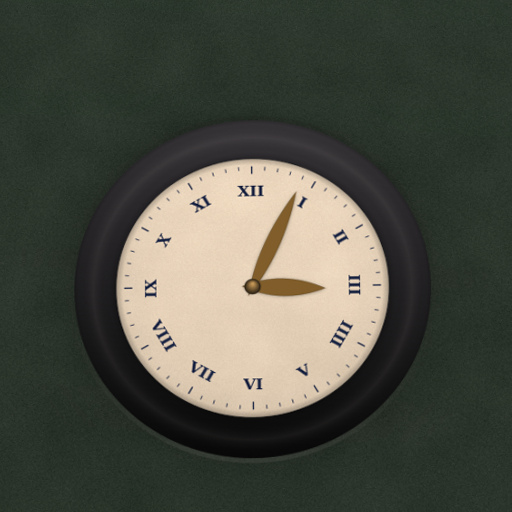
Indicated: **3:04**
